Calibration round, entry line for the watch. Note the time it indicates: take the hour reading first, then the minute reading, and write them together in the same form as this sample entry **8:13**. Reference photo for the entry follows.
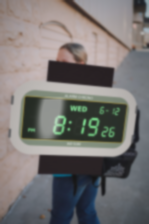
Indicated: **8:19**
